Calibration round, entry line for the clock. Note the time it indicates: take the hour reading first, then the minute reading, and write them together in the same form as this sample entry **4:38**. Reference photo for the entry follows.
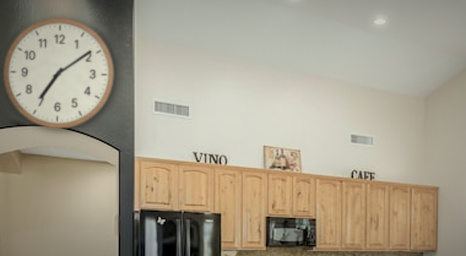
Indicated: **7:09**
